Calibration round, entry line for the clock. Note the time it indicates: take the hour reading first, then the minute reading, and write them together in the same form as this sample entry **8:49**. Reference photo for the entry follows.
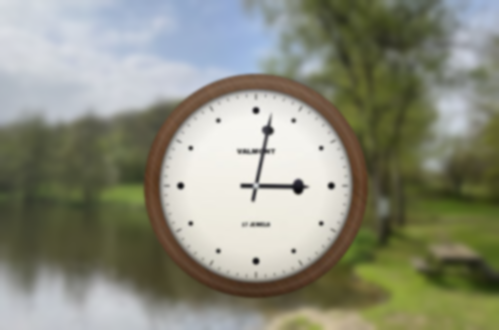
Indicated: **3:02**
